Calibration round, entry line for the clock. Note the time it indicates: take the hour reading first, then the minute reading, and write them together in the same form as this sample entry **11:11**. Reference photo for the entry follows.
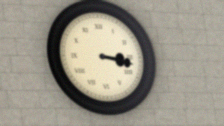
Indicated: **3:17**
